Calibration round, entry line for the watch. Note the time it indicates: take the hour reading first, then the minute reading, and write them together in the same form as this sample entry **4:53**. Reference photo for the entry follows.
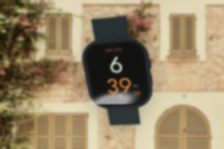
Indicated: **6:39**
